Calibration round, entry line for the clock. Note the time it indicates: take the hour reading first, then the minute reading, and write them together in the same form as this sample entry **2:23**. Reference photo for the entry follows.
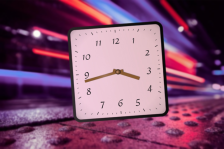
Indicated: **3:43**
